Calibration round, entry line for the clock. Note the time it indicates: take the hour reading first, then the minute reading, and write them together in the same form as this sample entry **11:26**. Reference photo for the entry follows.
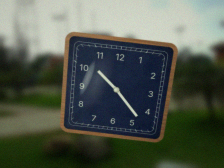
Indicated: **10:23**
